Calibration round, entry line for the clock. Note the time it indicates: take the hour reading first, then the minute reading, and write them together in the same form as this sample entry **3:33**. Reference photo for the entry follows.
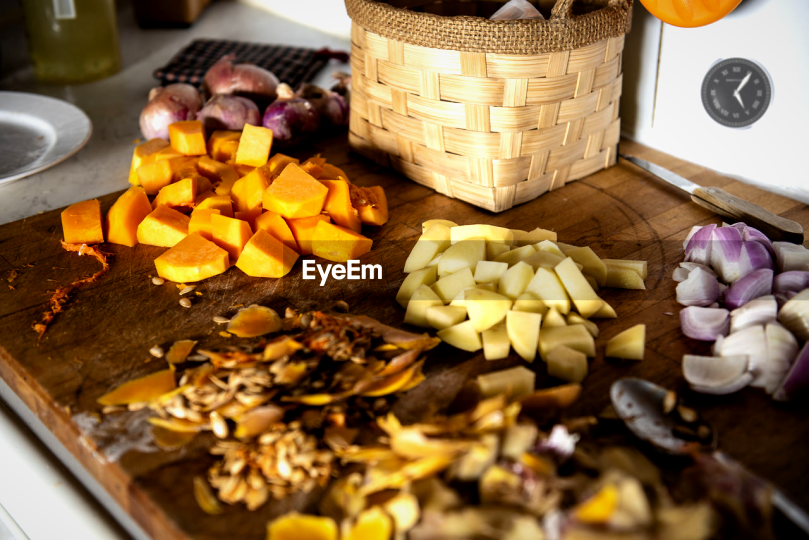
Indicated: **5:06**
